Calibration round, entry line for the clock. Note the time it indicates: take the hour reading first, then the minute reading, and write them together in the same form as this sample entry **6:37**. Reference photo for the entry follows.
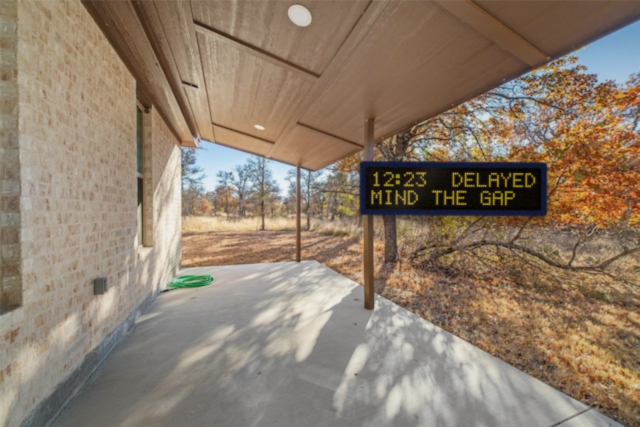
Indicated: **12:23**
